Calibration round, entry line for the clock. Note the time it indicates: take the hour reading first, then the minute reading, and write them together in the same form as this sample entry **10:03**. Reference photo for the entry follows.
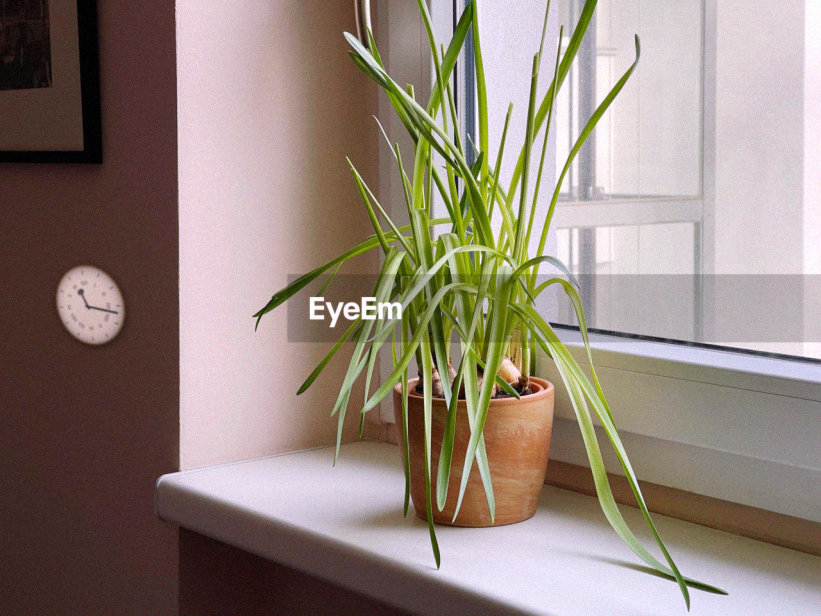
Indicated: **11:17**
